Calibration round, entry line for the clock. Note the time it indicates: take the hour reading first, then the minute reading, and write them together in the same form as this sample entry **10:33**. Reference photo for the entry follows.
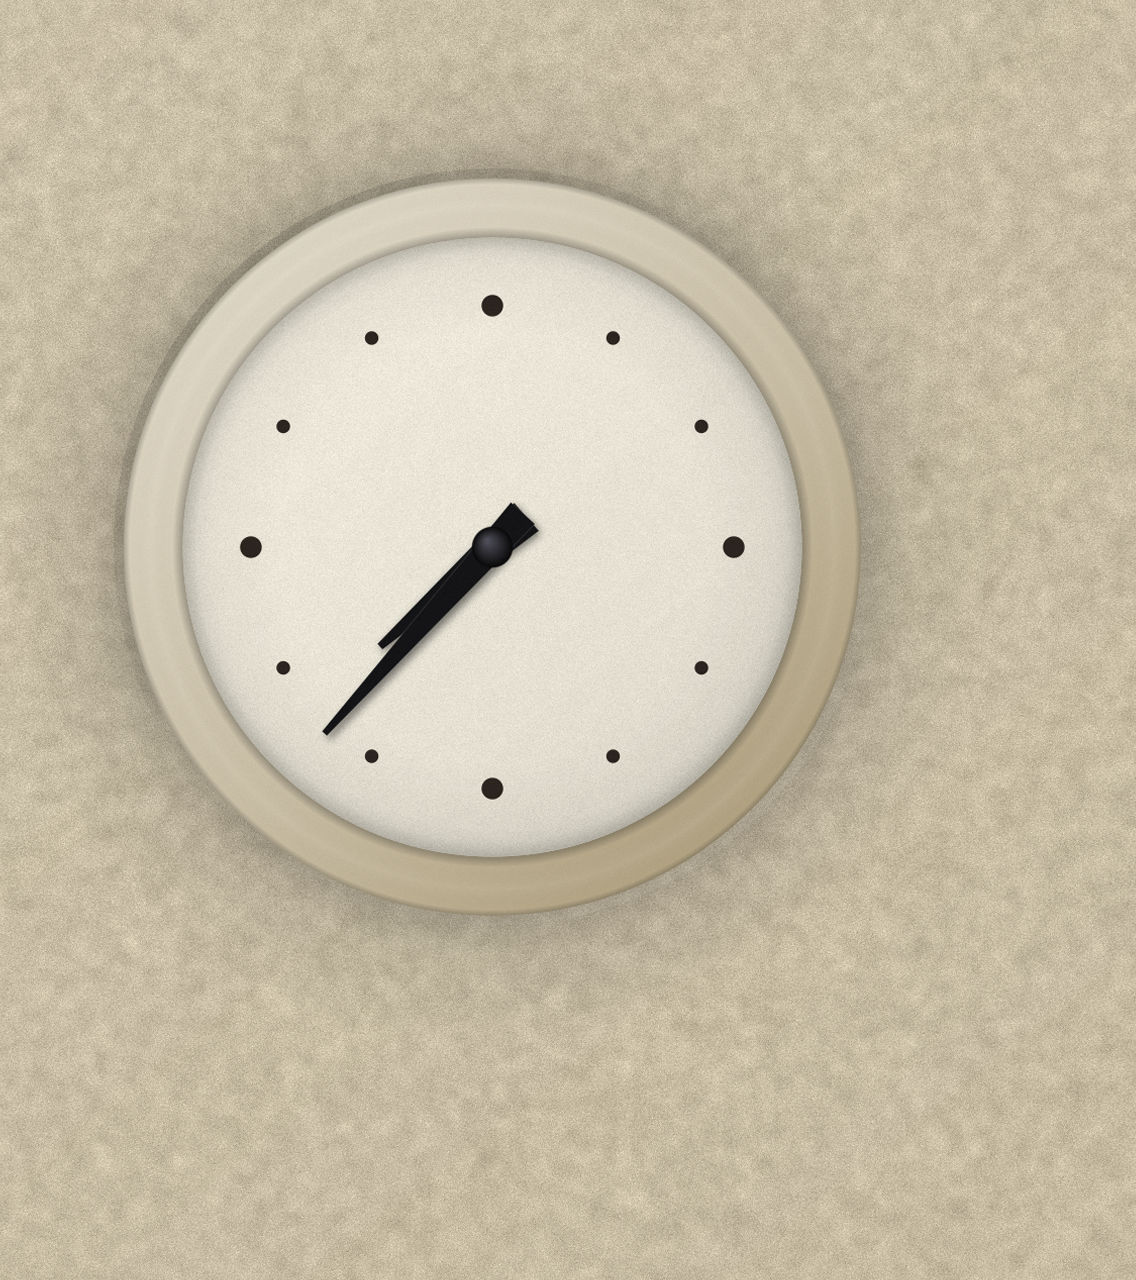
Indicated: **7:37**
